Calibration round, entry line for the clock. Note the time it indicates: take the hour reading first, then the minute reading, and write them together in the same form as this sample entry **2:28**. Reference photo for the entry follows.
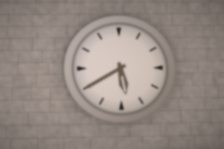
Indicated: **5:40**
